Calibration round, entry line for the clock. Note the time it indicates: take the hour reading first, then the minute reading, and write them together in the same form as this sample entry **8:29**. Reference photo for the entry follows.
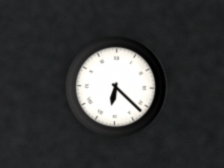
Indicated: **6:22**
